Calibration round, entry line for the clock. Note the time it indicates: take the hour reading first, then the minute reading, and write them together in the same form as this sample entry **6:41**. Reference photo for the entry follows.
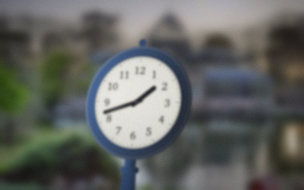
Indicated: **1:42**
